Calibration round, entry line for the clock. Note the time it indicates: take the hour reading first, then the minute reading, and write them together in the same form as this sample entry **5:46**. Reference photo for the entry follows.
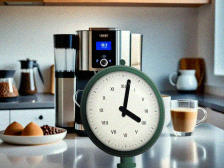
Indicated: **4:02**
